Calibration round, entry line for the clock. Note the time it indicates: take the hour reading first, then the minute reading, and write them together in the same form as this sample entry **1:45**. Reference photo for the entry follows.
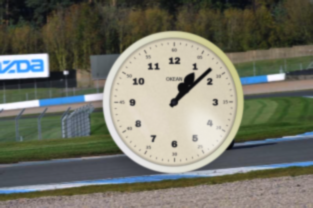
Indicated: **1:08**
